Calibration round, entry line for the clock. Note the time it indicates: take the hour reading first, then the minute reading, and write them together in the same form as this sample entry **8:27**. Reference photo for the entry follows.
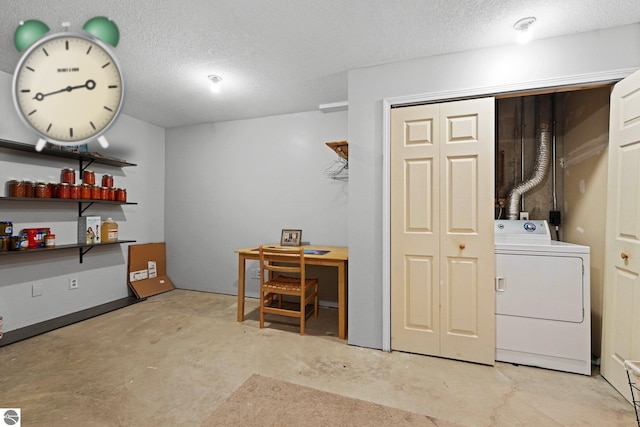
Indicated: **2:43**
